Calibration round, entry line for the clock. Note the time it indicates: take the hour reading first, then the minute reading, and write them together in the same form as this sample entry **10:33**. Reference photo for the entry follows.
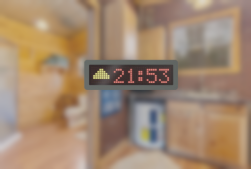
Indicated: **21:53**
